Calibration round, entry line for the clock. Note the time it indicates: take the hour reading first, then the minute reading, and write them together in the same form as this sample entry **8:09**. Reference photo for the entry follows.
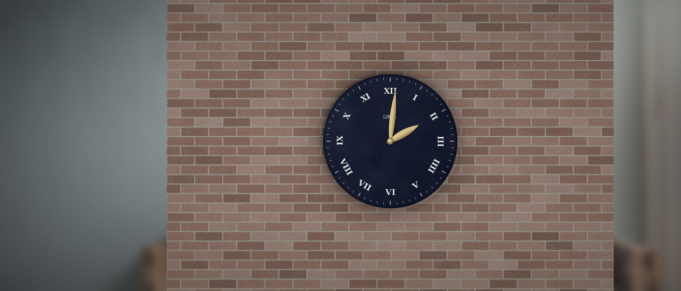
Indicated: **2:01**
